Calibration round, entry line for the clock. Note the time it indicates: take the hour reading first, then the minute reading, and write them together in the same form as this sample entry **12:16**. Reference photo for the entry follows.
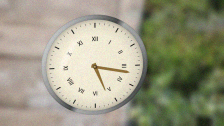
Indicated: **5:17**
